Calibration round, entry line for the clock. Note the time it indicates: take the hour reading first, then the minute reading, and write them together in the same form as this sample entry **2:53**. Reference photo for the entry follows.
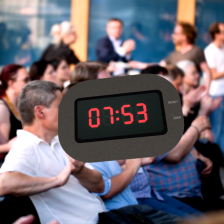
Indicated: **7:53**
